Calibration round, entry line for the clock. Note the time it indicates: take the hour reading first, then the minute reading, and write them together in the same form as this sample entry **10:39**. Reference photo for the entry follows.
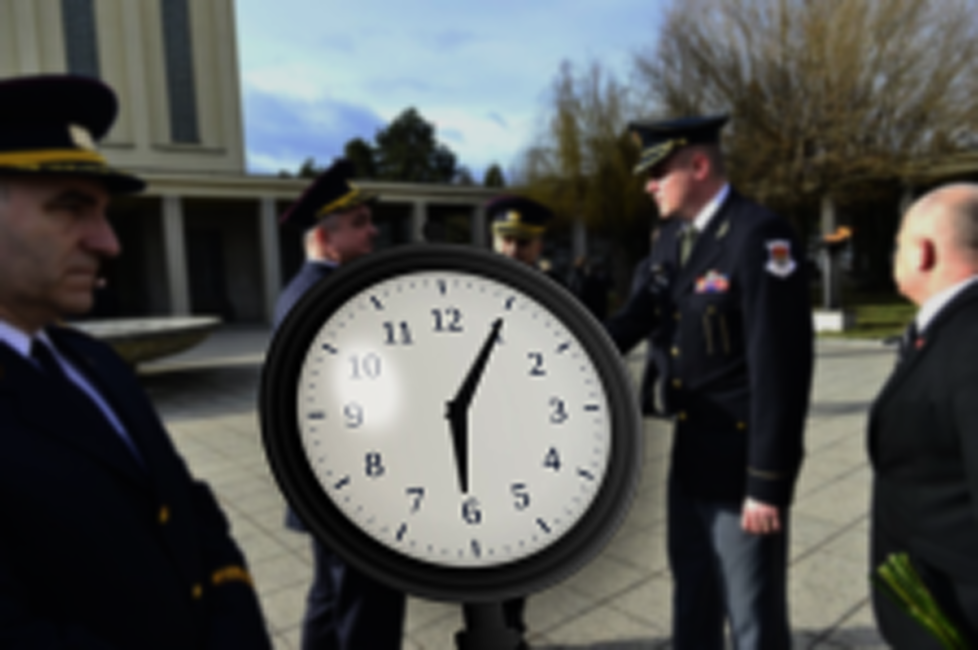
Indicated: **6:05**
